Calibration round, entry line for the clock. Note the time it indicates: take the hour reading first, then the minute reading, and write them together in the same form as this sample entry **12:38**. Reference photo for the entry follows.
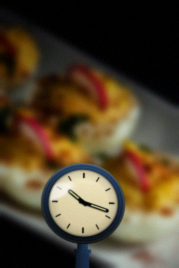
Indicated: **10:18**
